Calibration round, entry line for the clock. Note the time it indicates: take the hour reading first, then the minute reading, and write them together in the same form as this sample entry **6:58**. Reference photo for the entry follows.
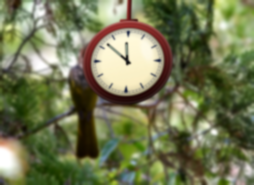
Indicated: **11:52**
